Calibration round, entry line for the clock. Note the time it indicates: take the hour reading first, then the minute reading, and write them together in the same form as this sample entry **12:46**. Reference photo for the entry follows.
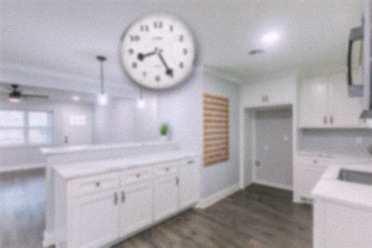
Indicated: **8:25**
